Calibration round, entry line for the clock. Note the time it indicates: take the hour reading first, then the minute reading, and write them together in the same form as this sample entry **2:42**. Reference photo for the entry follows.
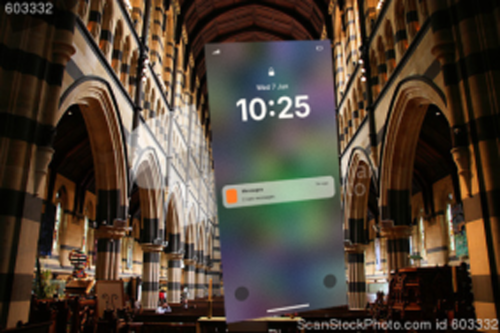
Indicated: **10:25**
